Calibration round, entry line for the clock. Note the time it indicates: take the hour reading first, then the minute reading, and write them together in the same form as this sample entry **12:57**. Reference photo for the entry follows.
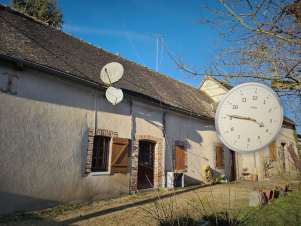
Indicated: **3:46**
